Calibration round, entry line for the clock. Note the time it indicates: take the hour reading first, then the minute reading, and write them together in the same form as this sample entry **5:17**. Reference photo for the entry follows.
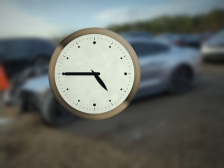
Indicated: **4:45**
